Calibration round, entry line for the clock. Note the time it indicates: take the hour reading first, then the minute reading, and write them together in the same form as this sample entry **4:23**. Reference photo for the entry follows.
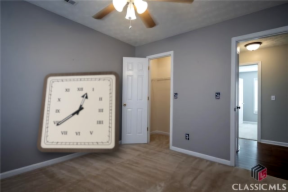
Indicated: **12:39**
